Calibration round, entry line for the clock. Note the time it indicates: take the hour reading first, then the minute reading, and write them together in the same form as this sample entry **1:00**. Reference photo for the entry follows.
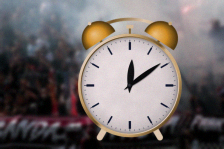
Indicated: **12:09**
